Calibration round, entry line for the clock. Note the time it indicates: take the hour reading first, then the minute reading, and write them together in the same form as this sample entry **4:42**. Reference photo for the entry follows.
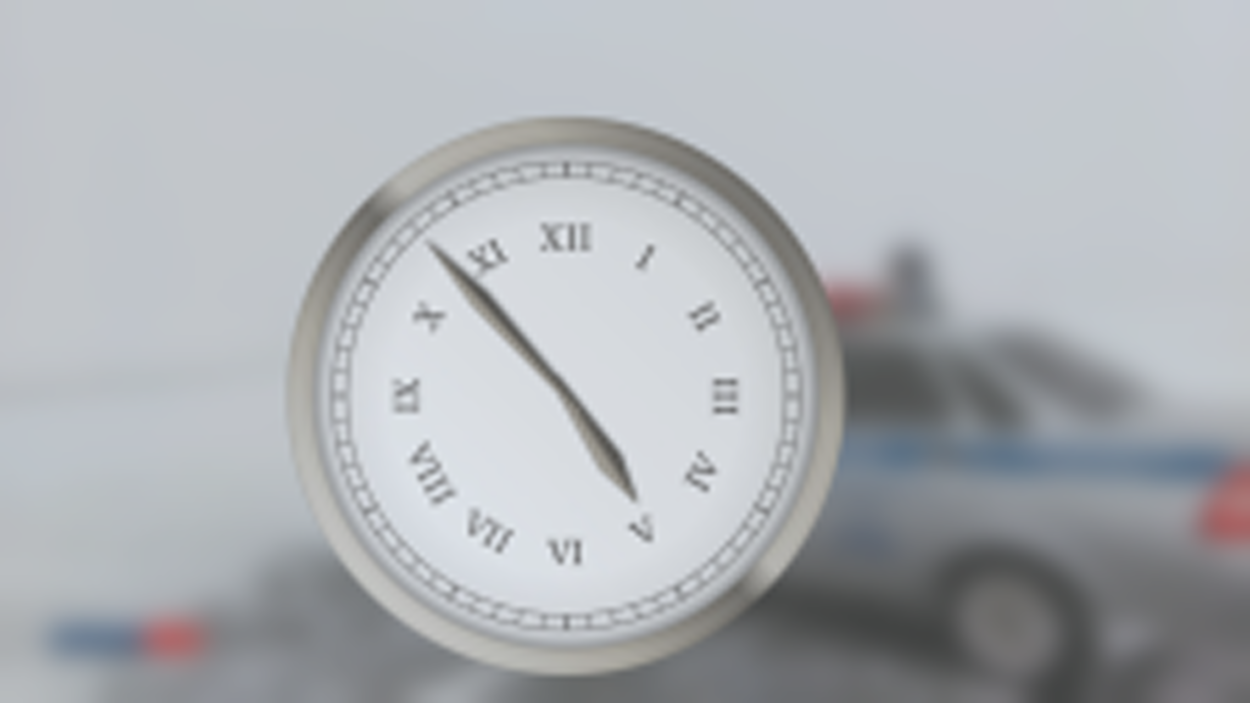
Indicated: **4:53**
